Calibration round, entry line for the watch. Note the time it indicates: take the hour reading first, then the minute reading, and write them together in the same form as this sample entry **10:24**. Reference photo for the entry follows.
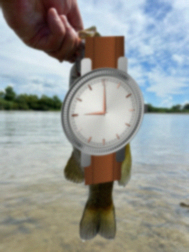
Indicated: **9:00**
